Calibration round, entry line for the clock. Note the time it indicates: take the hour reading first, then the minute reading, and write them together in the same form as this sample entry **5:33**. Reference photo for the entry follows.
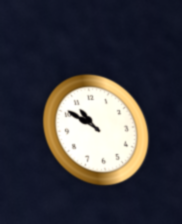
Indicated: **10:51**
